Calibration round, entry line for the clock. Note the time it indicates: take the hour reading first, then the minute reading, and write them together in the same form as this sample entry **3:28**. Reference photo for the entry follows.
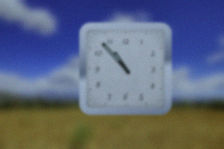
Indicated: **10:53**
